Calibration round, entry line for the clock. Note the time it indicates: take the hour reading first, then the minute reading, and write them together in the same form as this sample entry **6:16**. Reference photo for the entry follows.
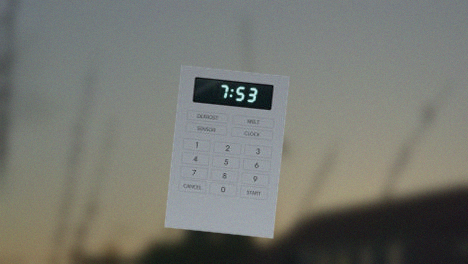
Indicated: **7:53**
